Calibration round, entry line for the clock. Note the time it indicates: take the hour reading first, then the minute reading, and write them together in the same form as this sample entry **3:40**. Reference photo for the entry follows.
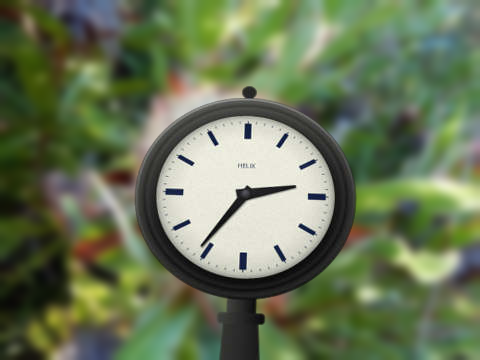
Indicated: **2:36**
